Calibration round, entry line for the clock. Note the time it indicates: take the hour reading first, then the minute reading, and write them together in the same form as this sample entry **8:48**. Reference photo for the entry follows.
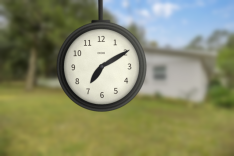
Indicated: **7:10**
